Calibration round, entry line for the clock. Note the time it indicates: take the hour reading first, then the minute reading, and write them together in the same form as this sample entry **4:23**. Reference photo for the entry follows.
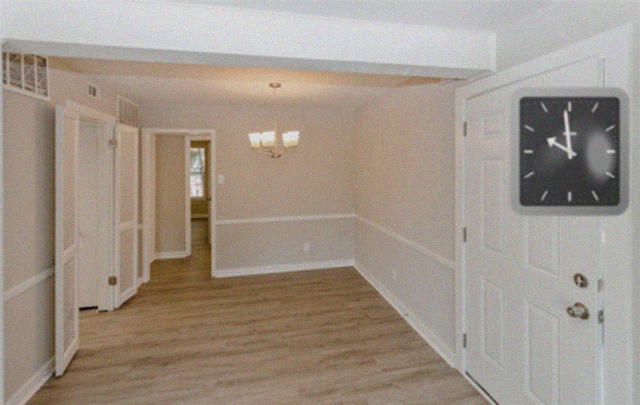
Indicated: **9:59**
